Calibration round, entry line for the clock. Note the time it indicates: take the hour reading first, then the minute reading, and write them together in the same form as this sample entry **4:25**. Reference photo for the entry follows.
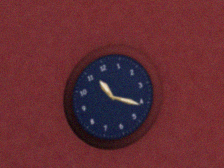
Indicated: **11:21**
